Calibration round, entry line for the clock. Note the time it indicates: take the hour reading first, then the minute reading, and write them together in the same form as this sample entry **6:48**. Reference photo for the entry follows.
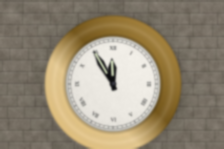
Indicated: **11:55**
